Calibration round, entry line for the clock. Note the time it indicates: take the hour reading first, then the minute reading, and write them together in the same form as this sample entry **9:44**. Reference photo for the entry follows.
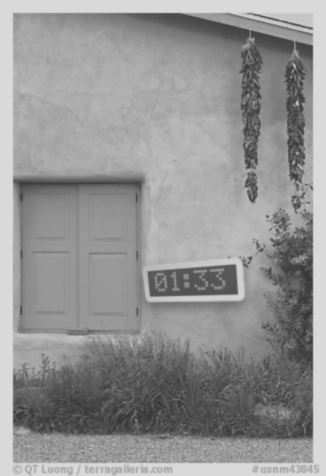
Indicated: **1:33**
